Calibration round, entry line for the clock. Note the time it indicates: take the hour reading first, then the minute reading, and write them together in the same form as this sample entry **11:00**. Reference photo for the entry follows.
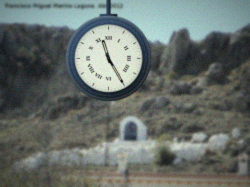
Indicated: **11:25**
